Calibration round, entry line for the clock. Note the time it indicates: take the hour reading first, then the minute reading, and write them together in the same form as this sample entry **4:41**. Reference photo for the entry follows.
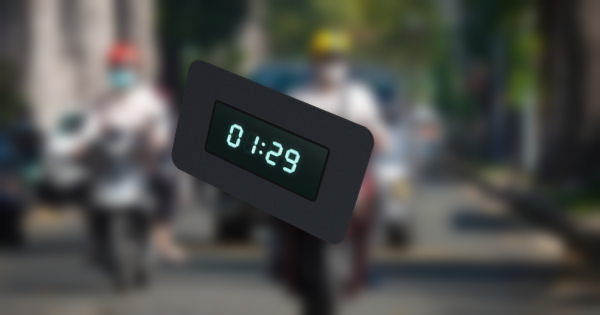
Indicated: **1:29**
